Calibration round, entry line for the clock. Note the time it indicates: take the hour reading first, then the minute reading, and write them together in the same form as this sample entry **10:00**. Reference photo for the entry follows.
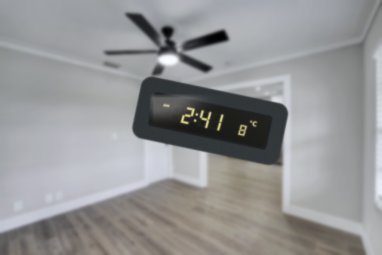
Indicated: **2:41**
